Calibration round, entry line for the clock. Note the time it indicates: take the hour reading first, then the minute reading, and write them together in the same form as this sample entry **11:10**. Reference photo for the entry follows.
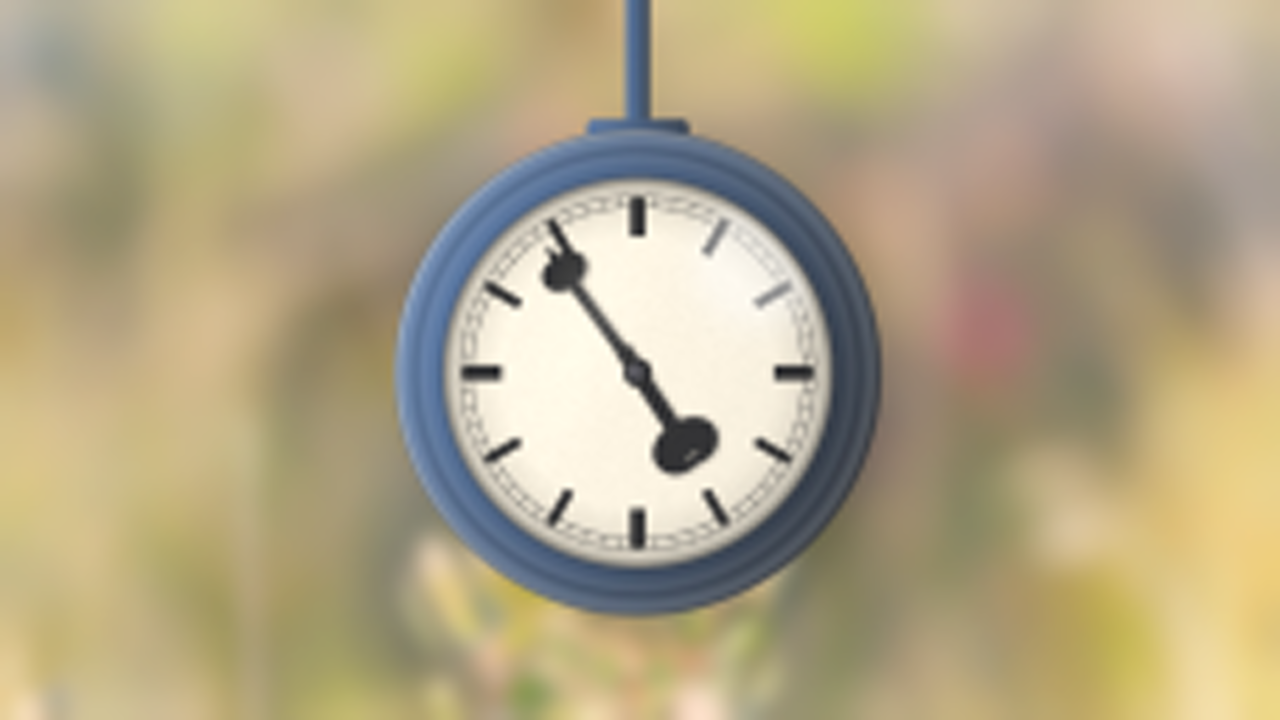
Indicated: **4:54**
